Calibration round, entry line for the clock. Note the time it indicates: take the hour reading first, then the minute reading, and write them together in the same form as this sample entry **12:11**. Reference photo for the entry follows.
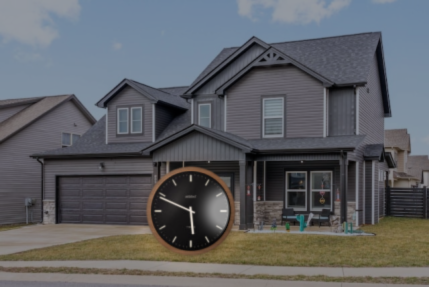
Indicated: **5:49**
